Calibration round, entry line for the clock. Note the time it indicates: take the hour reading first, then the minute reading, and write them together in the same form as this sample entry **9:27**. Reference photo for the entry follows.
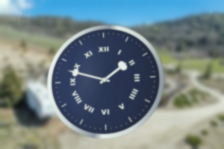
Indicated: **1:48**
